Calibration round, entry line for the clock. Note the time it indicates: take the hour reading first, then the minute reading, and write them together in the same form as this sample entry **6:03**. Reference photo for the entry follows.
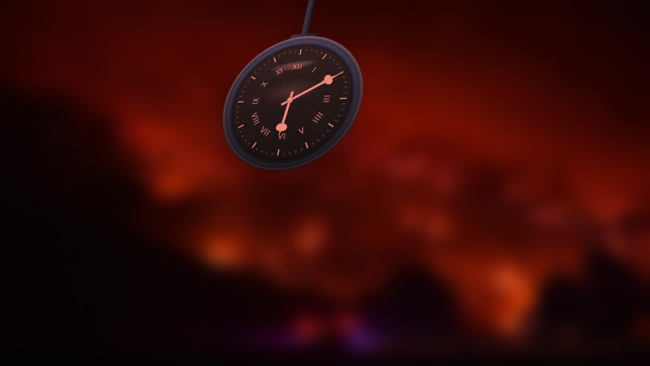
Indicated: **6:10**
